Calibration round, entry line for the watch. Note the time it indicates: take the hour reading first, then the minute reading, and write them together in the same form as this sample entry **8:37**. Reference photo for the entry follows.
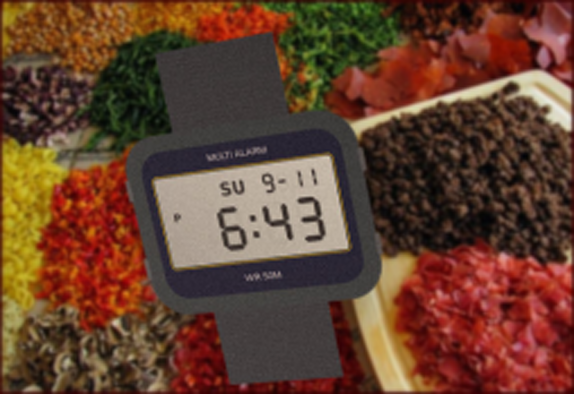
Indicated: **6:43**
